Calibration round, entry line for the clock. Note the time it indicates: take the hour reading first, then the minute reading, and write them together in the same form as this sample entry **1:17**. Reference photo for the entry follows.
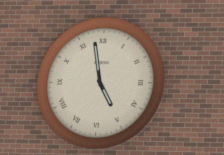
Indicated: **4:58**
